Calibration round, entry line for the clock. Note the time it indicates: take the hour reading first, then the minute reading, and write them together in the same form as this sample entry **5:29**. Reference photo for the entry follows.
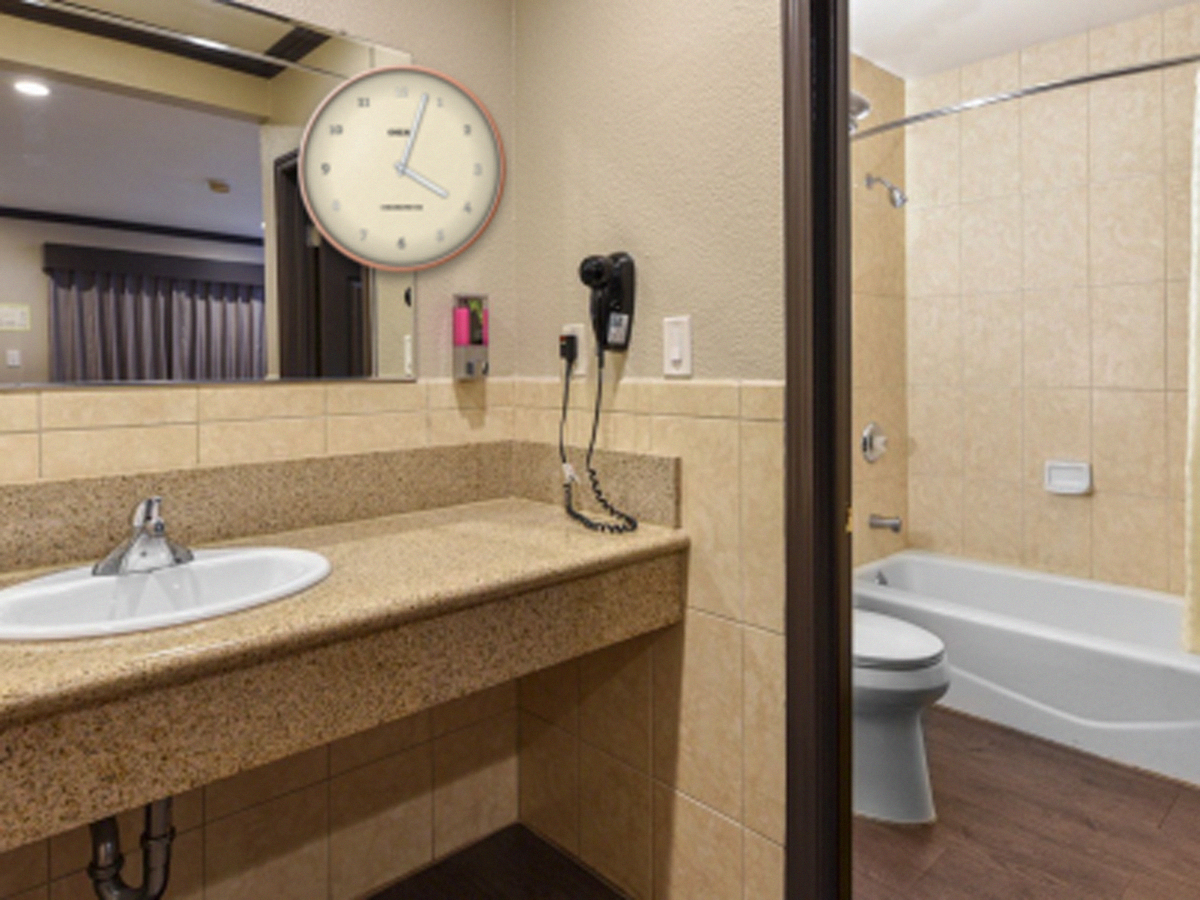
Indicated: **4:03**
